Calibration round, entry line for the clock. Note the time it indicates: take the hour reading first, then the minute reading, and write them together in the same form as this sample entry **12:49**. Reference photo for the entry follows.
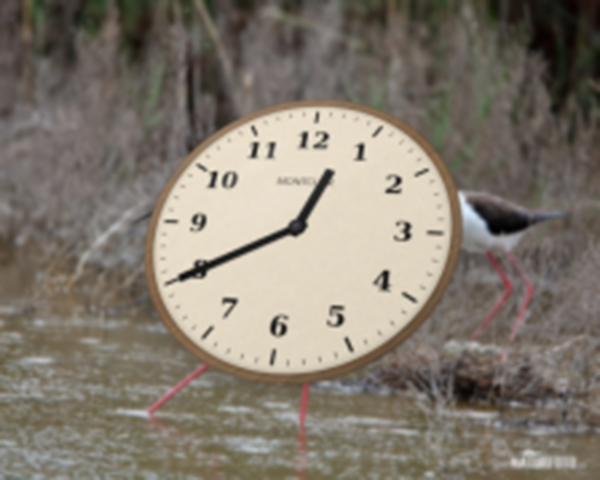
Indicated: **12:40**
